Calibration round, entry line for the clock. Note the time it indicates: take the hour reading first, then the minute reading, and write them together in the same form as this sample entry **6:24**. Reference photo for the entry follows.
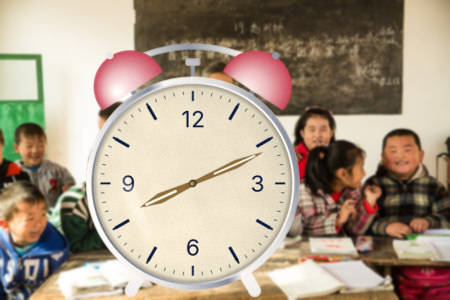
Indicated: **8:11**
